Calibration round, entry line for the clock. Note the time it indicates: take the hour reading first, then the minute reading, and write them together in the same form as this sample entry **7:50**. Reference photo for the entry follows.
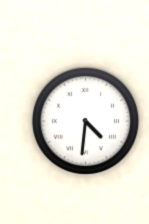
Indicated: **4:31**
